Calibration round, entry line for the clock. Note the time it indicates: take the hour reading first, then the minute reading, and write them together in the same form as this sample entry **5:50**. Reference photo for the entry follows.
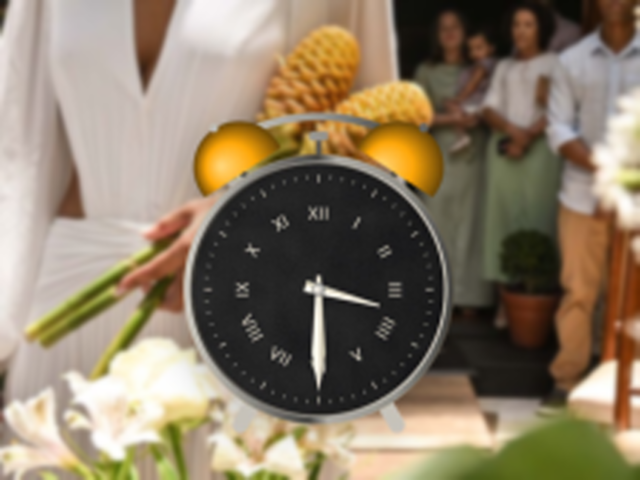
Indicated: **3:30**
